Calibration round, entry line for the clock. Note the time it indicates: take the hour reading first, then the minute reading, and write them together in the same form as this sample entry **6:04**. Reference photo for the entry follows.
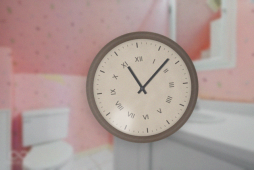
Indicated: **11:08**
